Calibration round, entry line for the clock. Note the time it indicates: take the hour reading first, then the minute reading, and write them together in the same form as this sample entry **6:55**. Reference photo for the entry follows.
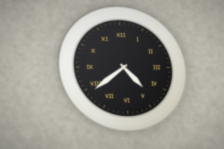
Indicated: **4:39**
